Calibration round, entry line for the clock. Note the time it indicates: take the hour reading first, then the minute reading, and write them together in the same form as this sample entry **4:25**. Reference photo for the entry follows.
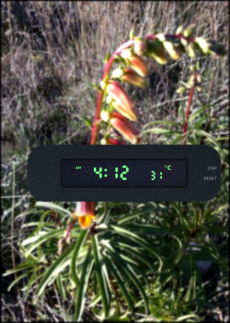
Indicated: **4:12**
